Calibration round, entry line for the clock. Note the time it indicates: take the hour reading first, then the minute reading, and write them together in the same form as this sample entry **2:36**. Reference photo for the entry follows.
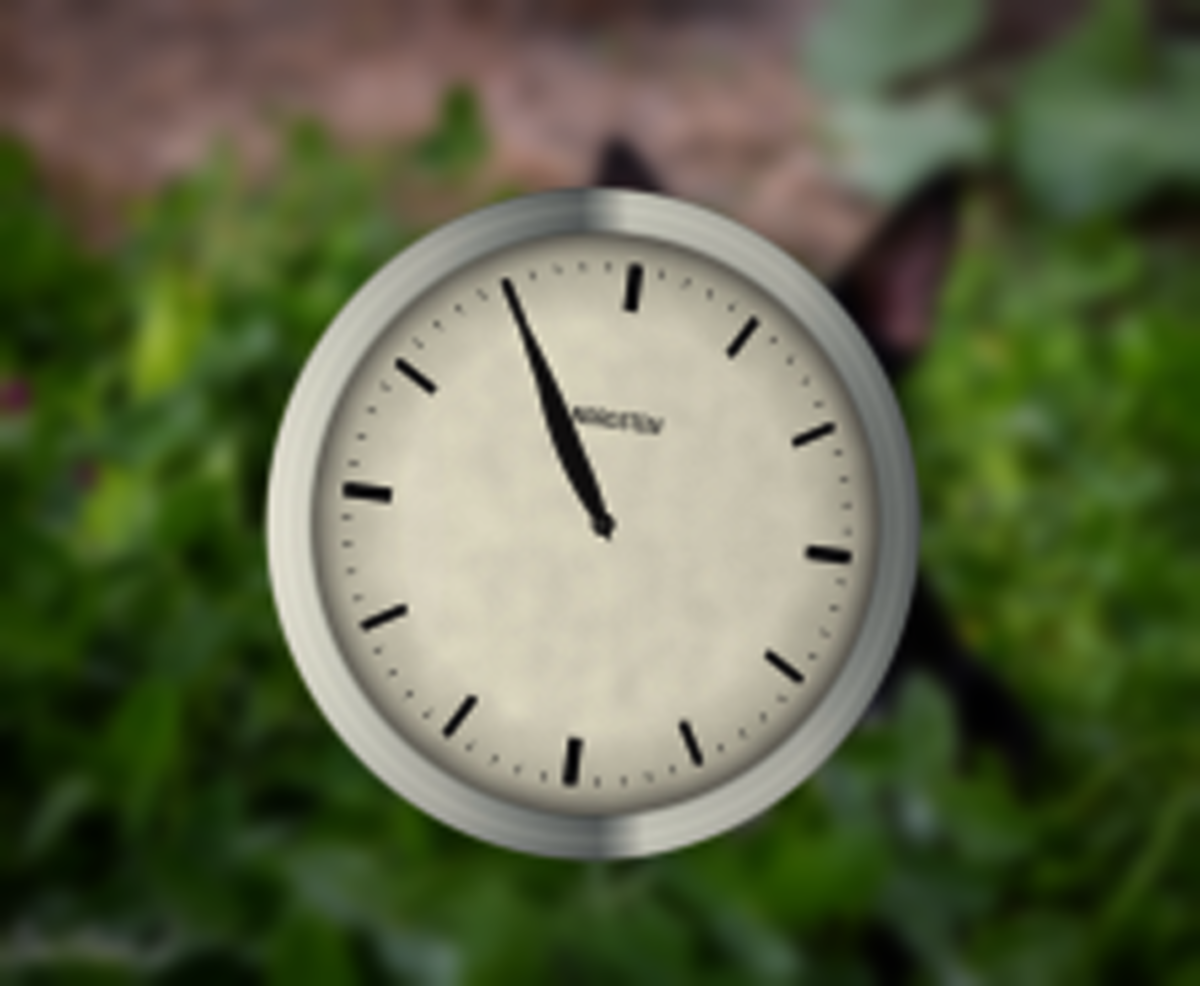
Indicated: **10:55**
